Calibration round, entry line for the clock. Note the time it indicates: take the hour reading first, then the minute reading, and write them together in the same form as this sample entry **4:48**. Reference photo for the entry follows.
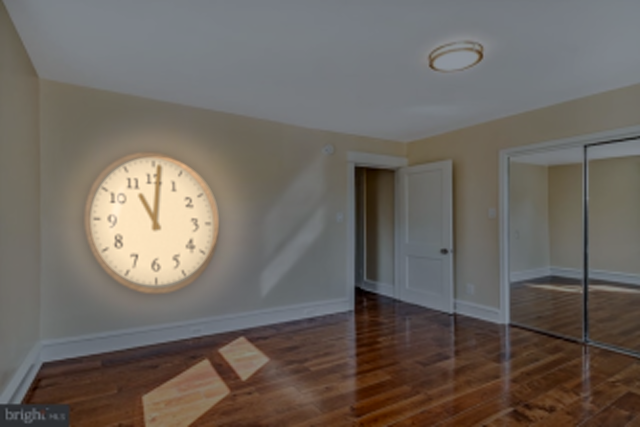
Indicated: **11:01**
